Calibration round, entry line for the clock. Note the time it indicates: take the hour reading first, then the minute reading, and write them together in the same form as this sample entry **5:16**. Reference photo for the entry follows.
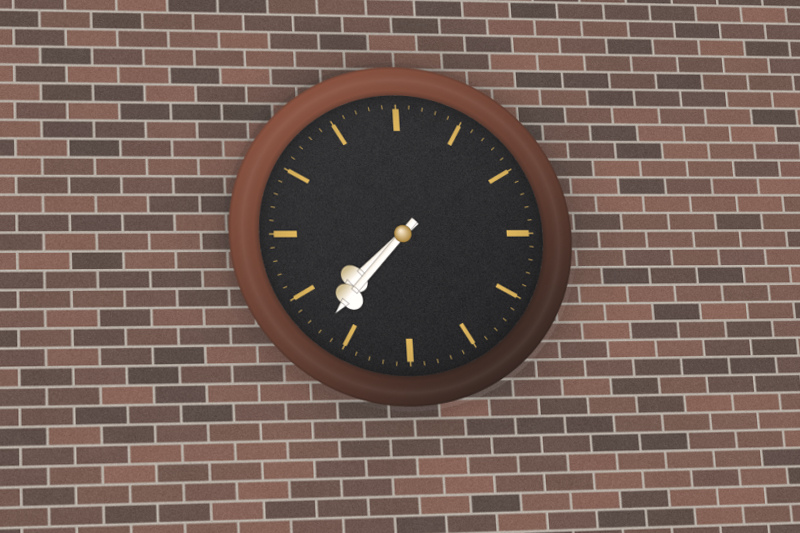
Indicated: **7:37**
